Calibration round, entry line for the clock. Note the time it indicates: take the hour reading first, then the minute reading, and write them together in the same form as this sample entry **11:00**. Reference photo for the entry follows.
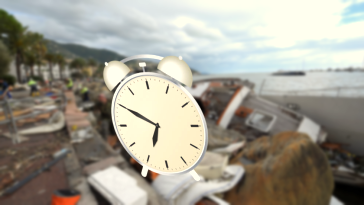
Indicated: **6:50**
